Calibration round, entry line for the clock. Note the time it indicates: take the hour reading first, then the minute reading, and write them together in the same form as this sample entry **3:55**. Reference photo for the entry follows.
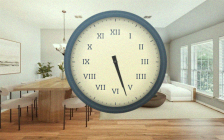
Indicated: **5:27**
